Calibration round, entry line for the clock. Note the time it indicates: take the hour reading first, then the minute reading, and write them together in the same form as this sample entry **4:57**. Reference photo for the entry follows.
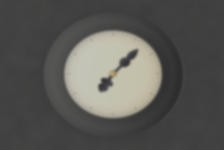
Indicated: **7:07**
